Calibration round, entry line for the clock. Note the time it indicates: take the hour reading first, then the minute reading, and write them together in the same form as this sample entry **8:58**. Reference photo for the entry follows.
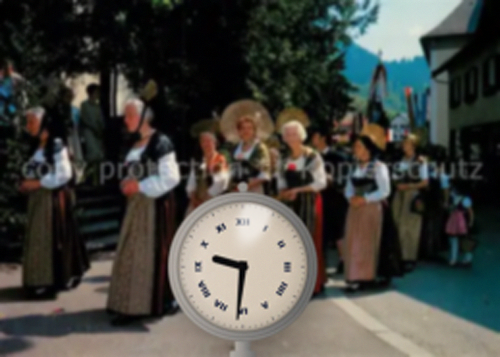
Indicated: **9:31**
